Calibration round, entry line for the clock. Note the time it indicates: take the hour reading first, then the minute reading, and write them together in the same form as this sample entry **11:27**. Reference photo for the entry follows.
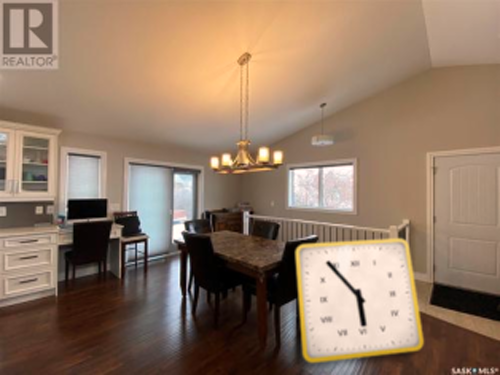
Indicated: **5:54**
